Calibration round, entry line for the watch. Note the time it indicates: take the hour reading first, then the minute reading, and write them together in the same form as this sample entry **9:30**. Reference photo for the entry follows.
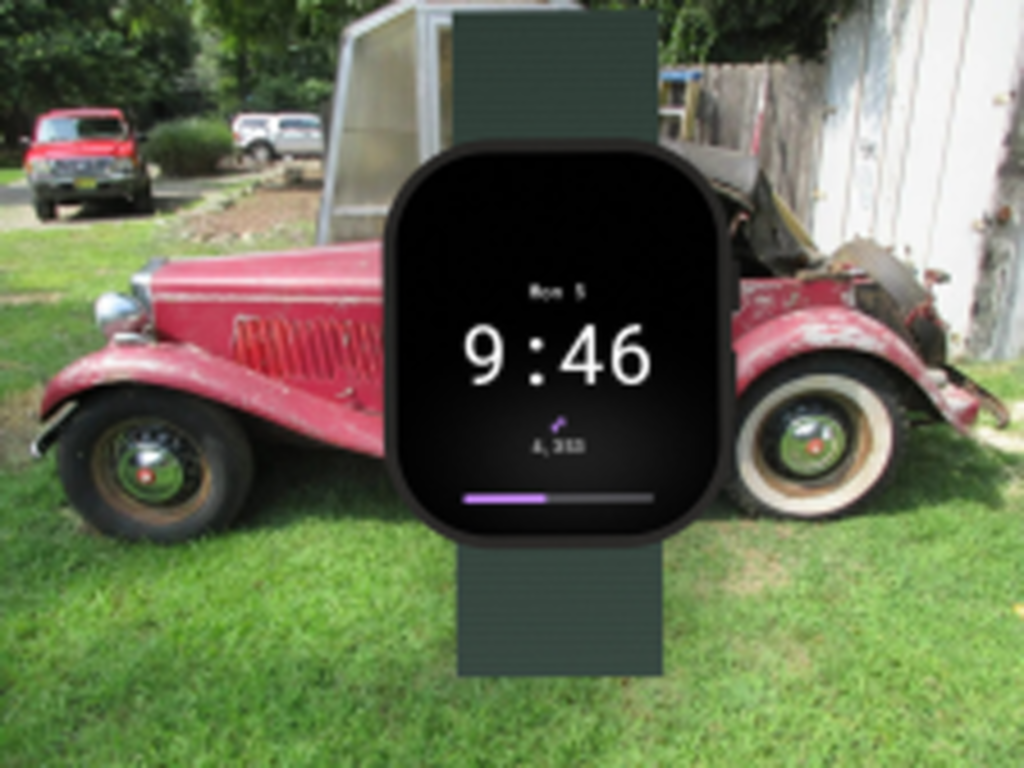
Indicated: **9:46**
